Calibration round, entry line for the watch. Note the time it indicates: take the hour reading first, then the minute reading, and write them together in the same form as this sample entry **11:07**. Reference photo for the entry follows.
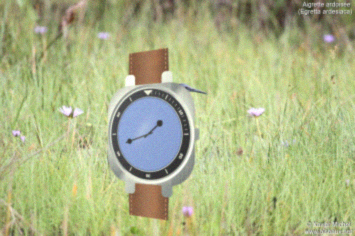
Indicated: **1:42**
